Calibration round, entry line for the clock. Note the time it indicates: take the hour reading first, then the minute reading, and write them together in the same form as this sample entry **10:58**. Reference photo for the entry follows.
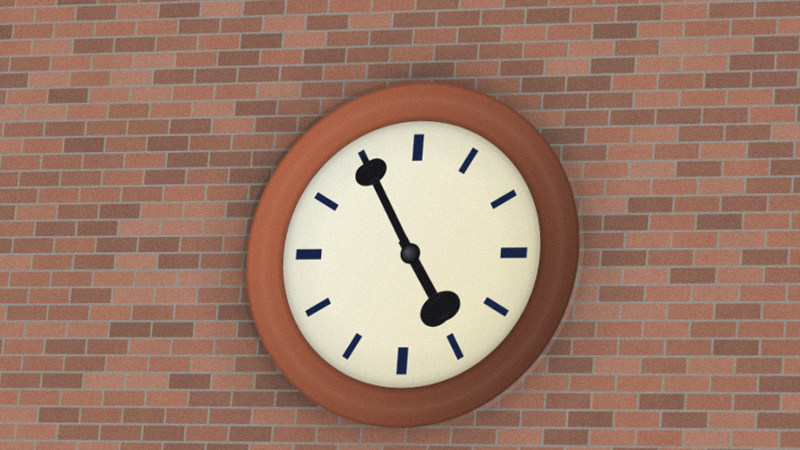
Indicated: **4:55**
